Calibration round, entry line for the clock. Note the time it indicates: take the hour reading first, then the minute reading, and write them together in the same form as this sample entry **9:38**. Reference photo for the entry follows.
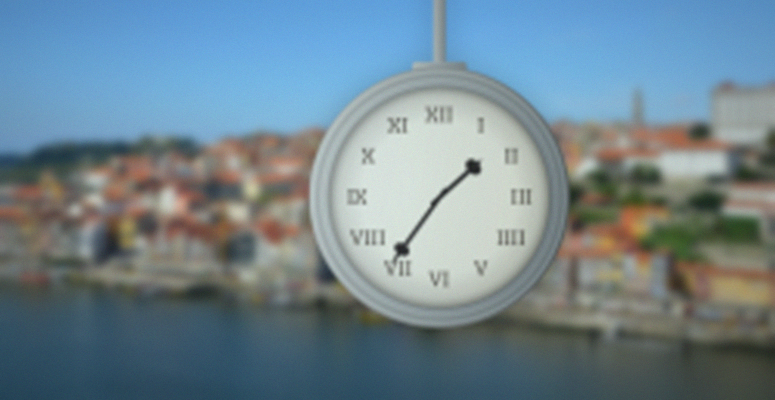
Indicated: **1:36**
